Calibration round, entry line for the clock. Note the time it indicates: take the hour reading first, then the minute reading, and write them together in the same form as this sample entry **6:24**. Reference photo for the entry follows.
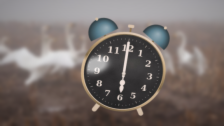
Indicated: **6:00**
